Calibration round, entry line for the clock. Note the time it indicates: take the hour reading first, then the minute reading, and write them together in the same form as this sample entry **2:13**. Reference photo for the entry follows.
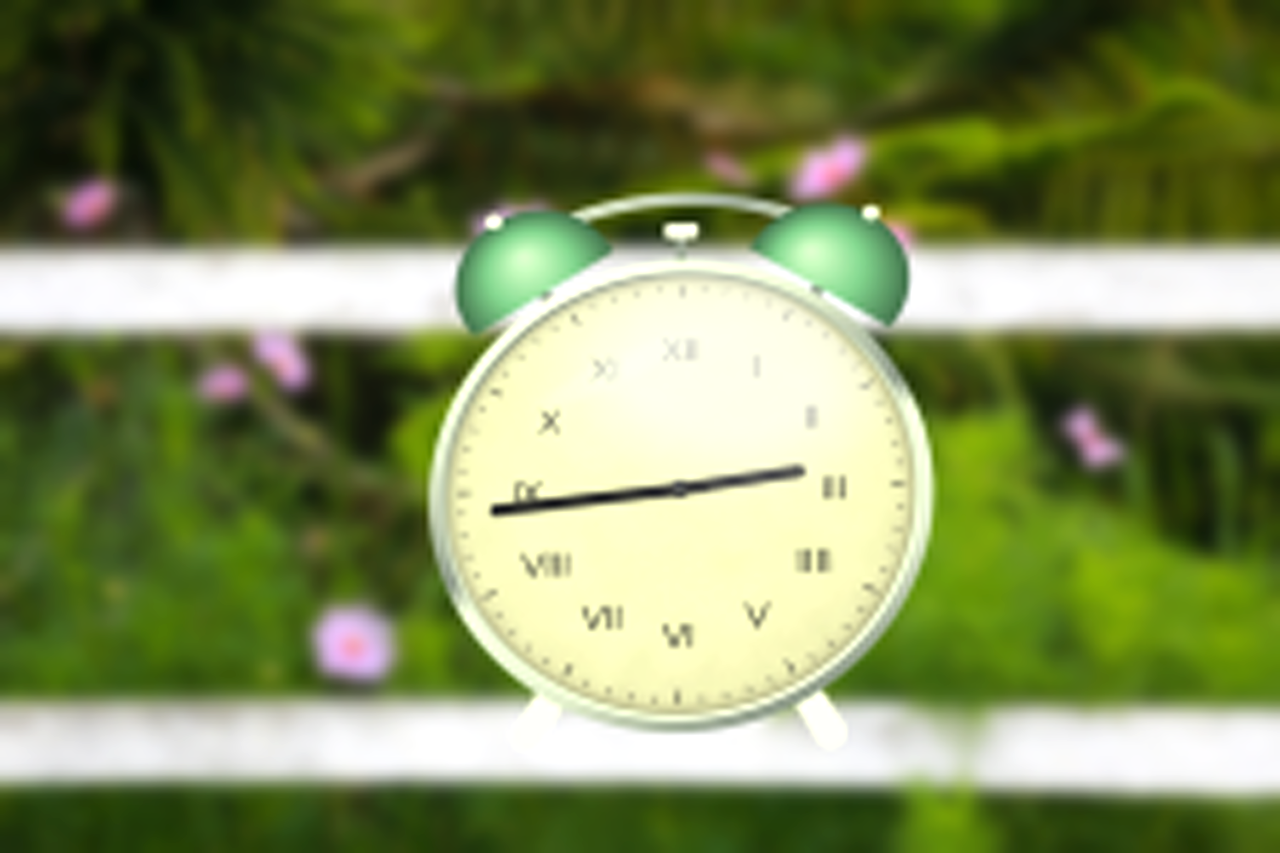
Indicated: **2:44**
